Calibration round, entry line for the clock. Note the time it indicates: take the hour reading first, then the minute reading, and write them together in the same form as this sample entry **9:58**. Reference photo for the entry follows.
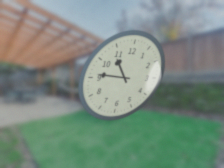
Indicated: **10:46**
